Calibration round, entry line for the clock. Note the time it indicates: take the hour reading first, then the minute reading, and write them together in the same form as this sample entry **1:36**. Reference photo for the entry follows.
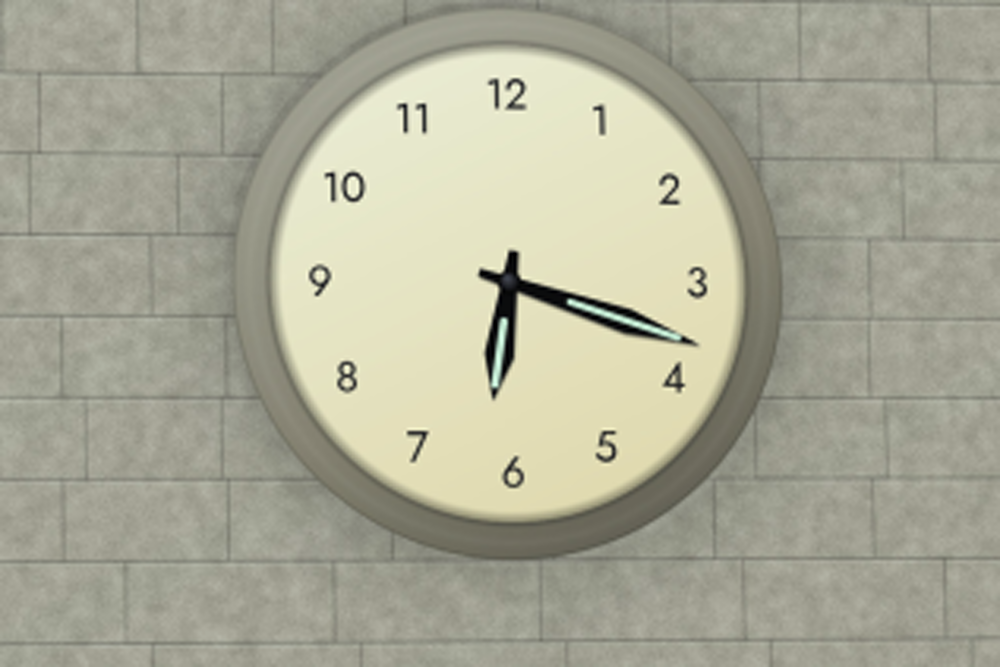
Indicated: **6:18**
